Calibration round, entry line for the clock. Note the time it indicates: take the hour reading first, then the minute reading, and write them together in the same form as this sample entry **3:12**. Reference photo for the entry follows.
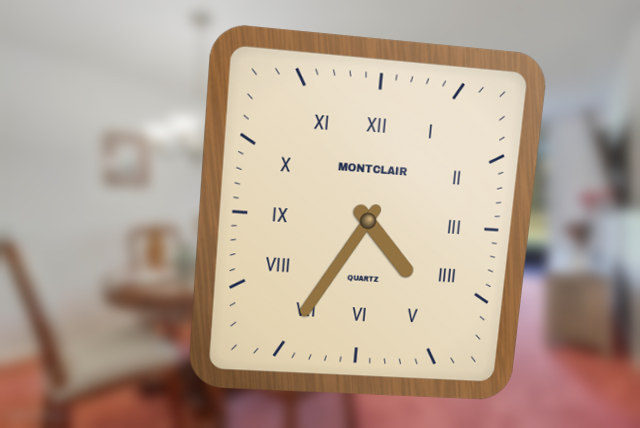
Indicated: **4:35**
